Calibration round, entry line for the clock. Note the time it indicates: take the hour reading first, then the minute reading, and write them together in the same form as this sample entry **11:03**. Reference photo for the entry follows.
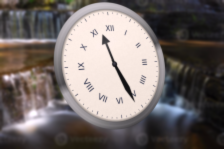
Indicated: **11:26**
